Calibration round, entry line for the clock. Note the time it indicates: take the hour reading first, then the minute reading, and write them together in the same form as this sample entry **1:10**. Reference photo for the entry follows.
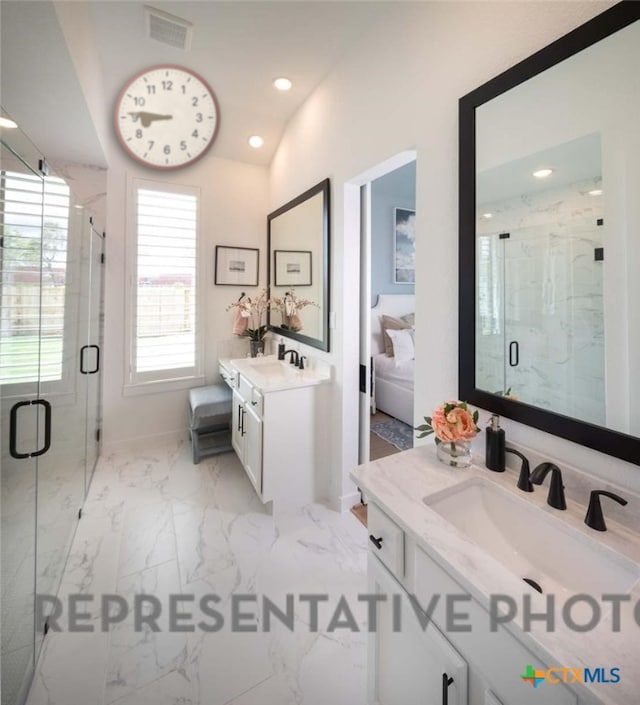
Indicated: **8:46**
